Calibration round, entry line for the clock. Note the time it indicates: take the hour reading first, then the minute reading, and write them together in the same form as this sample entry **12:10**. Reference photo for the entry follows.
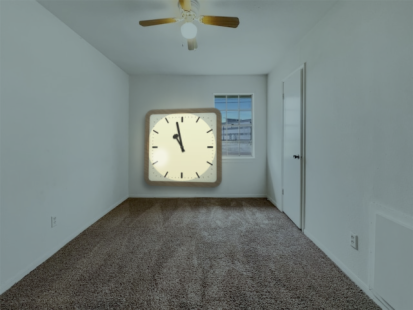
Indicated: **10:58**
